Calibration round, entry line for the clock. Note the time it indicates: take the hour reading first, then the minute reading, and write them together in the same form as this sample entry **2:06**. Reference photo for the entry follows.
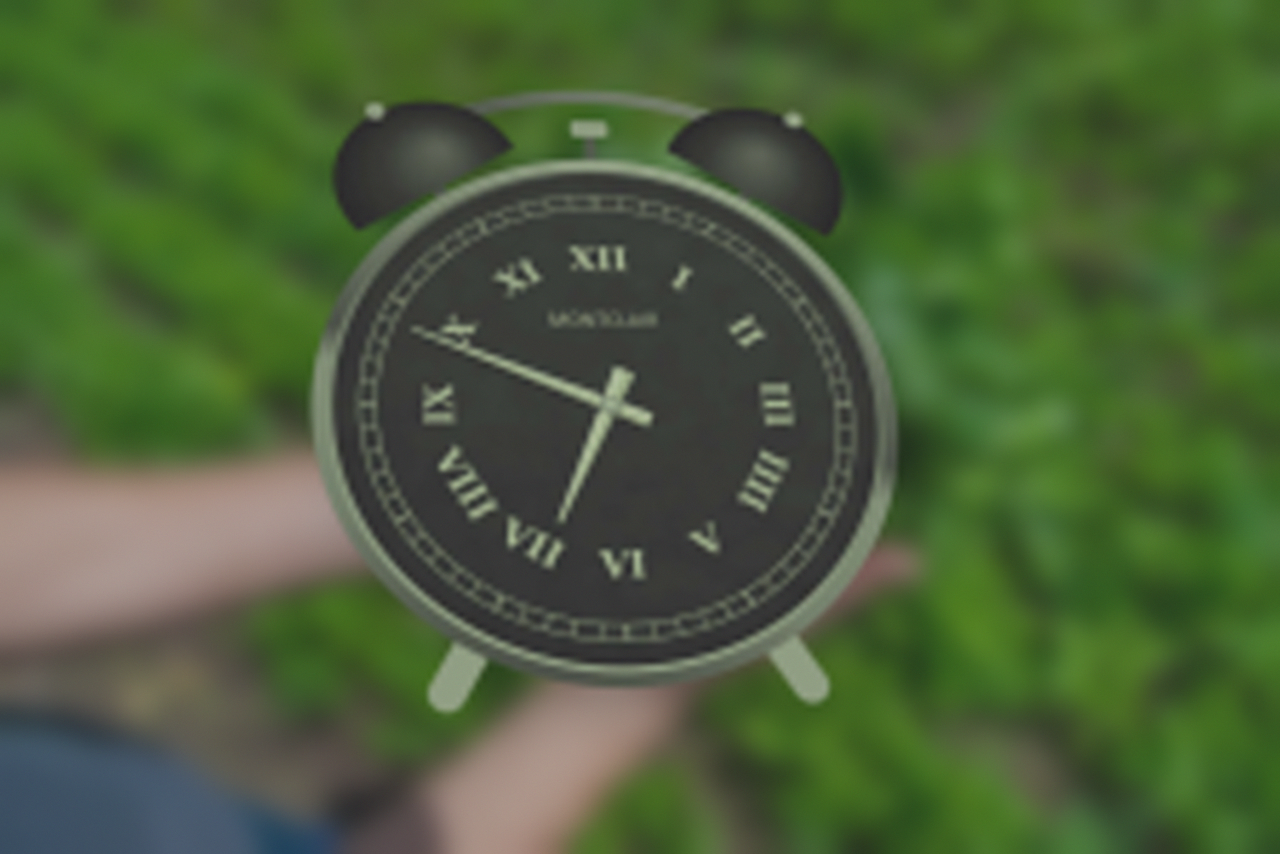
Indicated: **6:49**
